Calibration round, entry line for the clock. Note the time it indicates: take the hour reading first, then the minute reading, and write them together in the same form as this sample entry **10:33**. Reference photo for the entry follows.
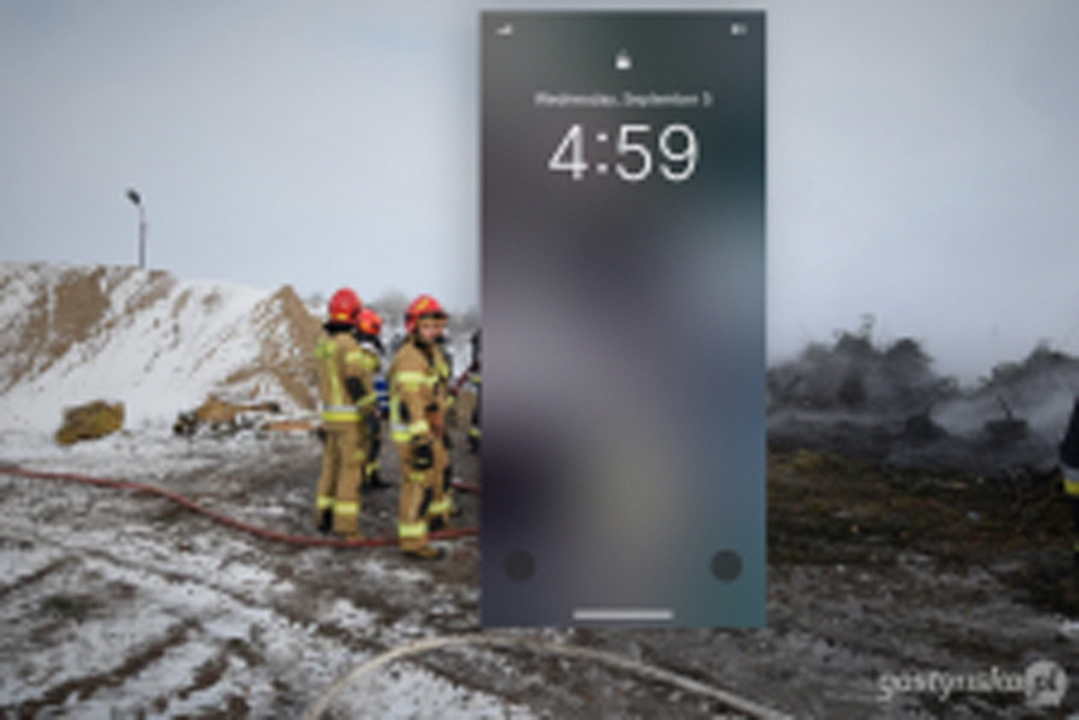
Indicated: **4:59**
